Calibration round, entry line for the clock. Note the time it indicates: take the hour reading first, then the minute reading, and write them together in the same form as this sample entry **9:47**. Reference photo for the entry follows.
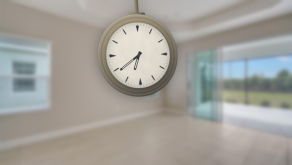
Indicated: **6:39**
